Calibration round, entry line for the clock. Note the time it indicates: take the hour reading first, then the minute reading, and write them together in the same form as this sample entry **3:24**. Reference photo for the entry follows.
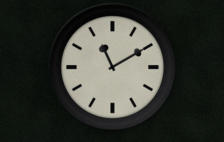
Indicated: **11:10**
